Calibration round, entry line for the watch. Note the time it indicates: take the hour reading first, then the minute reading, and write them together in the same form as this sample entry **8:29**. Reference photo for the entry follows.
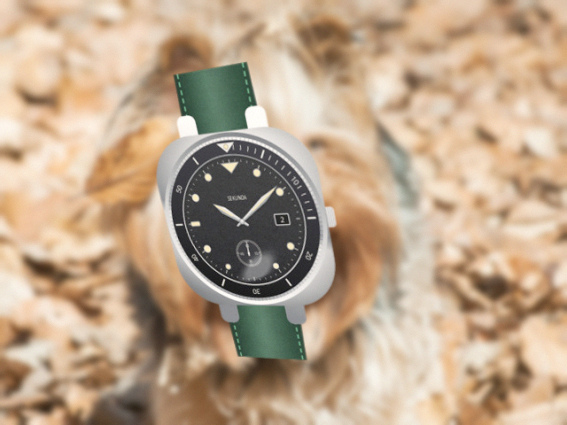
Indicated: **10:09**
